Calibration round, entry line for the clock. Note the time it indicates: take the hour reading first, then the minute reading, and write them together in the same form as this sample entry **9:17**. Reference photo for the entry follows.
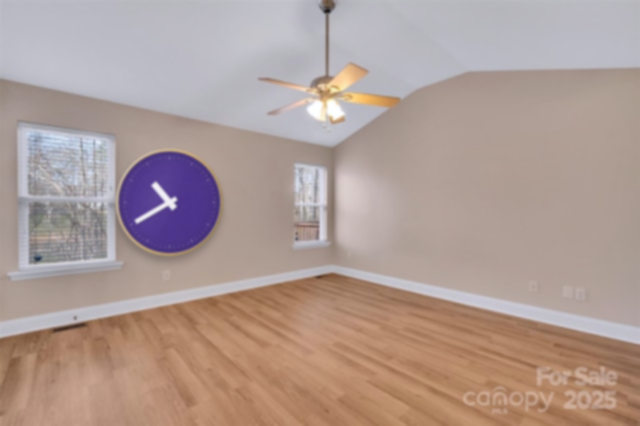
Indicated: **10:40**
